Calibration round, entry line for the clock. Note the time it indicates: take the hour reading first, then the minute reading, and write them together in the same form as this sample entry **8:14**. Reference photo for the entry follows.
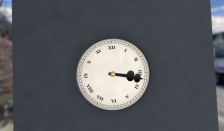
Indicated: **3:17**
